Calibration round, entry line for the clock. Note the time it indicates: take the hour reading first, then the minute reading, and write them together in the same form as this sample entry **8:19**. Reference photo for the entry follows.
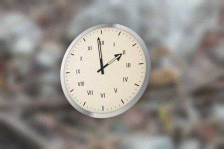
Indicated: **1:59**
